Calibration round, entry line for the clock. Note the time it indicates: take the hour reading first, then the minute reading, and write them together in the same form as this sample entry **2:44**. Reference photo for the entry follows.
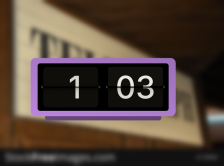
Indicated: **1:03**
